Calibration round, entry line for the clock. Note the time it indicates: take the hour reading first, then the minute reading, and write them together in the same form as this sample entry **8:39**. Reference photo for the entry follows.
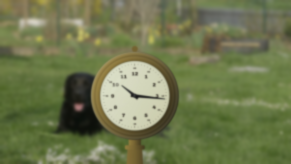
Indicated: **10:16**
